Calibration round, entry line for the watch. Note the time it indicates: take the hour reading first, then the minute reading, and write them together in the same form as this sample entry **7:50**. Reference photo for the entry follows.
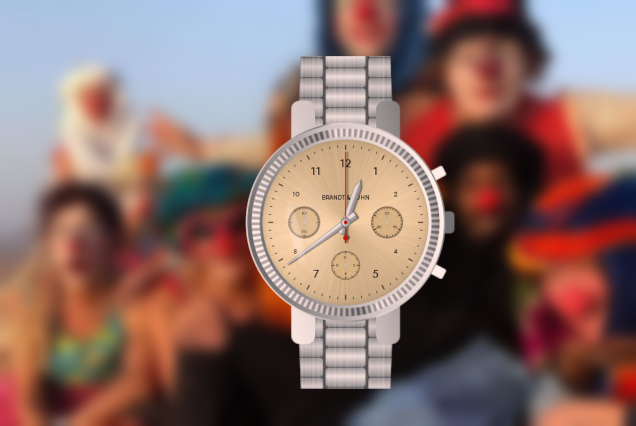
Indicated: **12:39**
